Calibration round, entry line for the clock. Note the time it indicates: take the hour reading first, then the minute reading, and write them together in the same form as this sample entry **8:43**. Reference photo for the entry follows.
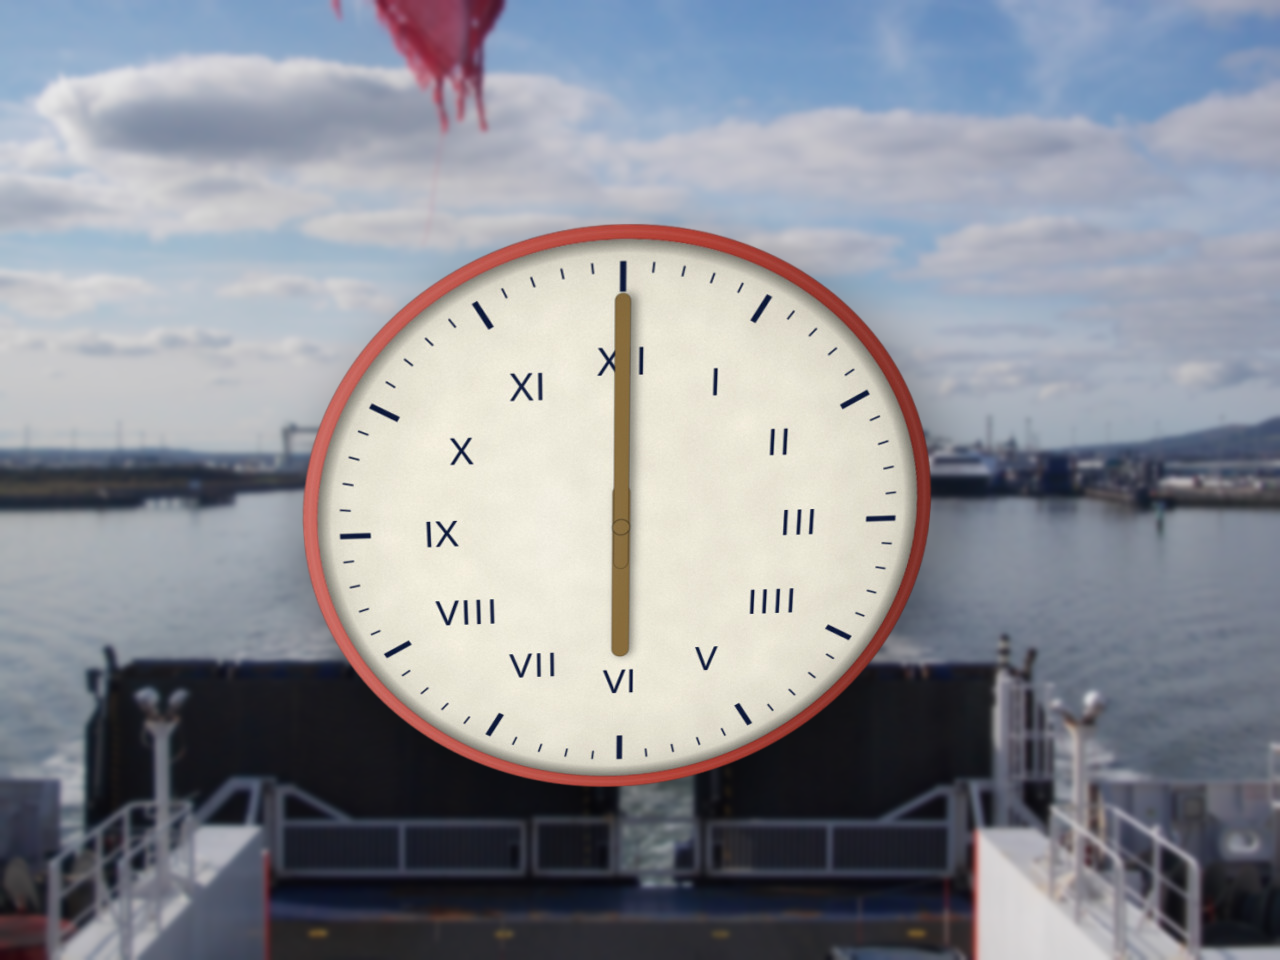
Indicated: **6:00**
